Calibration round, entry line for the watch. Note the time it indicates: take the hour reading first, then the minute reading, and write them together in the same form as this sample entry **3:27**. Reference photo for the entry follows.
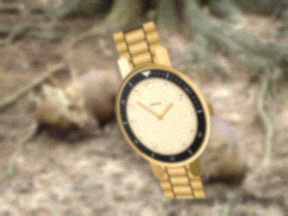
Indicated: **1:52**
